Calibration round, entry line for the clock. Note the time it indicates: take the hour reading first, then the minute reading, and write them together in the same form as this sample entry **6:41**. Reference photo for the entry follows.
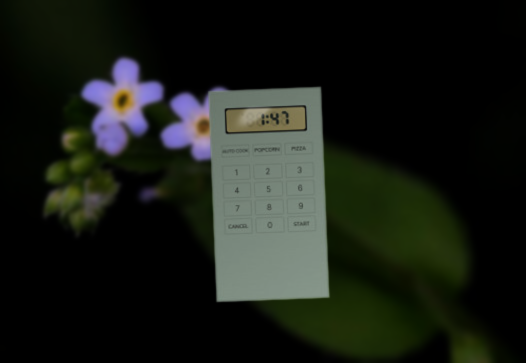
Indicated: **1:47**
